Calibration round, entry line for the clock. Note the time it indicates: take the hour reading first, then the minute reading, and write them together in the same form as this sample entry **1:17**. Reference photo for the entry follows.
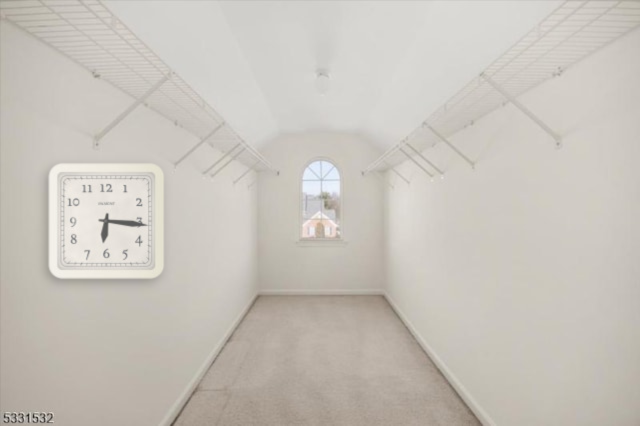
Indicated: **6:16**
